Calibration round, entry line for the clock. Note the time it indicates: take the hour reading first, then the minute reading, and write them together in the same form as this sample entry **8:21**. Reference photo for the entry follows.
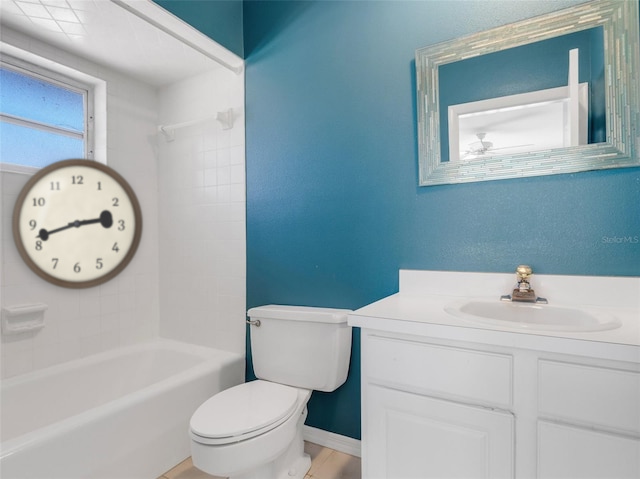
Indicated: **2:42**
